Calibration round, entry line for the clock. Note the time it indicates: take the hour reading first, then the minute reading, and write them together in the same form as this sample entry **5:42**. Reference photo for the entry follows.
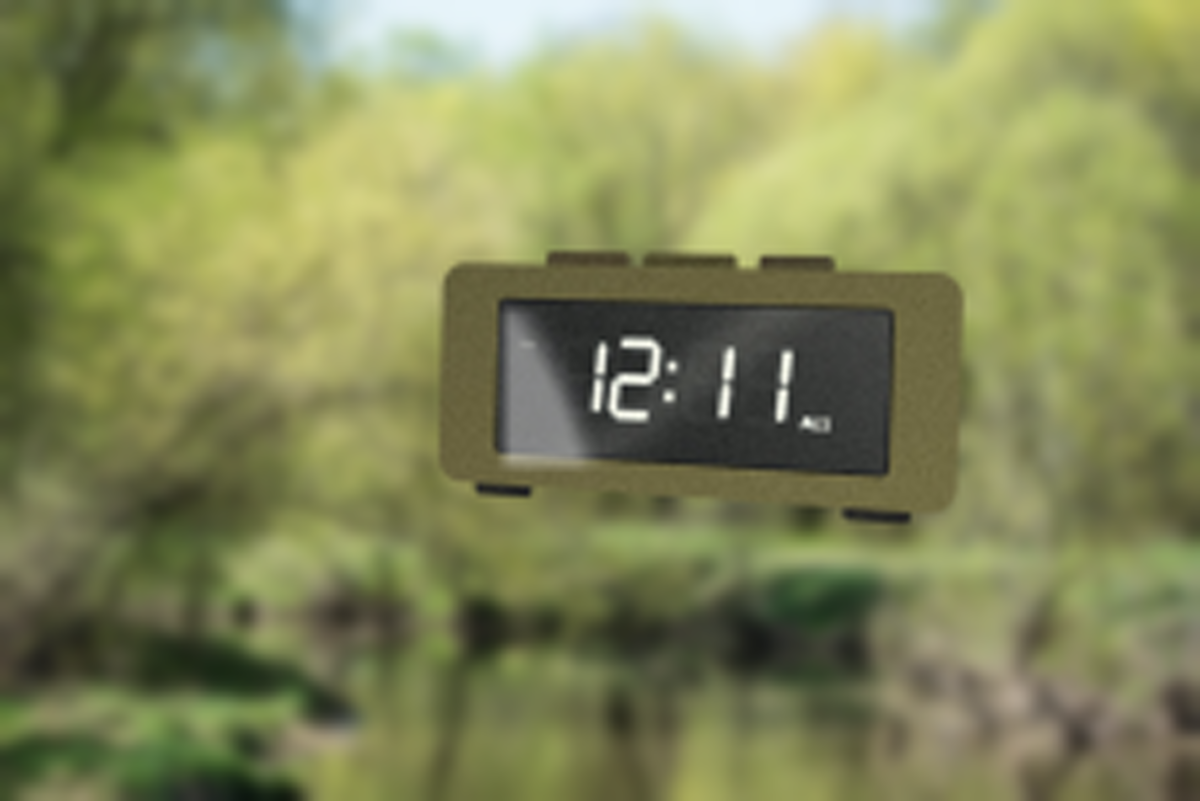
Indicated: **12:11**
